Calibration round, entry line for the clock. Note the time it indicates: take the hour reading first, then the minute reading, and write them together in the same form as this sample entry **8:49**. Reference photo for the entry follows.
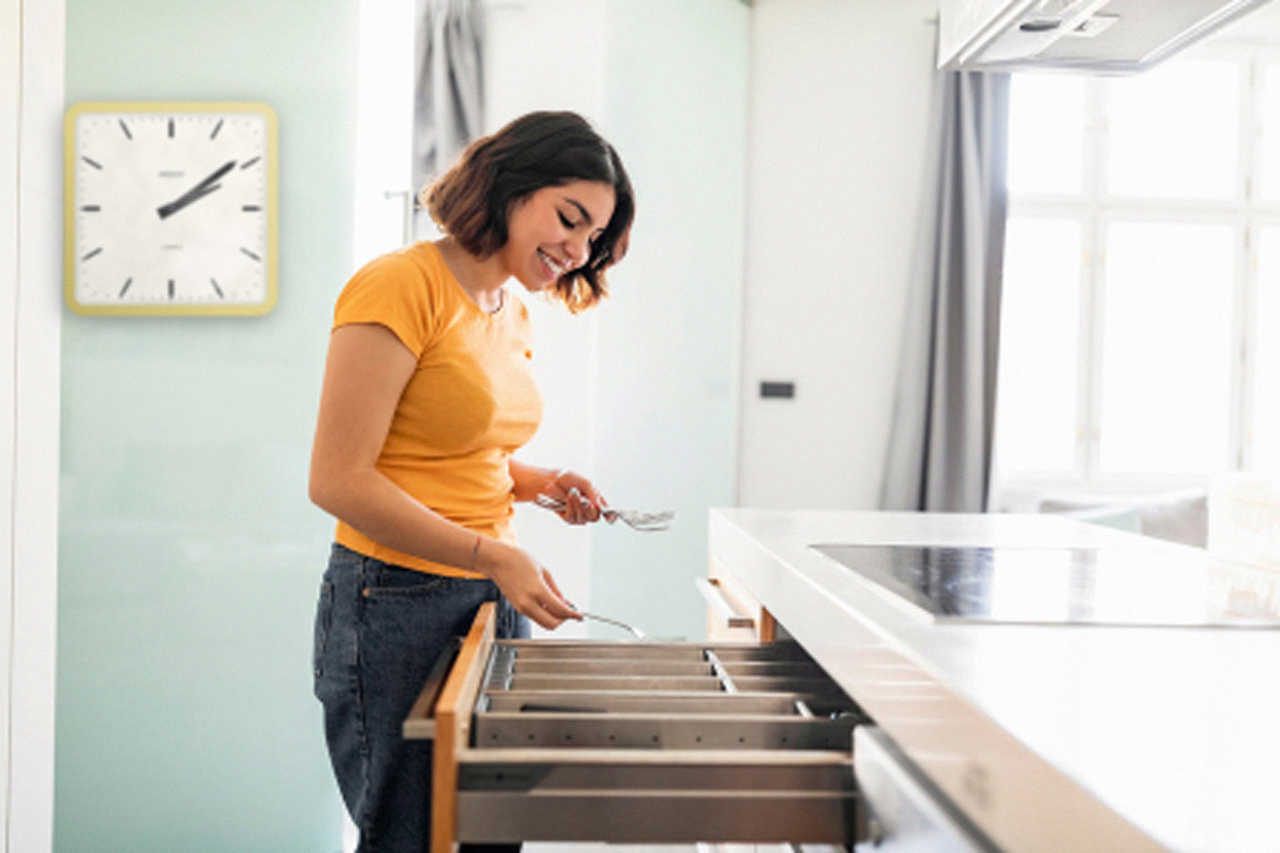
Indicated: **2:09**
